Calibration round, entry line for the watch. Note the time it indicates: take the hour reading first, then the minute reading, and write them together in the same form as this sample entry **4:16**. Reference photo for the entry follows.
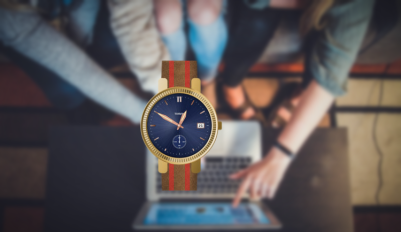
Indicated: **12:50**
